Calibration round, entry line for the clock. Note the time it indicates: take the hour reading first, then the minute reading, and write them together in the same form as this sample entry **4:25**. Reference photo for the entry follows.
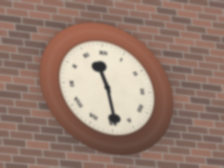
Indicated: **11:29**
